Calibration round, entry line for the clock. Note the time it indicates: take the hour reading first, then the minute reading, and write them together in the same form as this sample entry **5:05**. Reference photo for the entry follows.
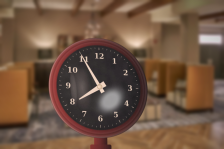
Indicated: **7:55**
